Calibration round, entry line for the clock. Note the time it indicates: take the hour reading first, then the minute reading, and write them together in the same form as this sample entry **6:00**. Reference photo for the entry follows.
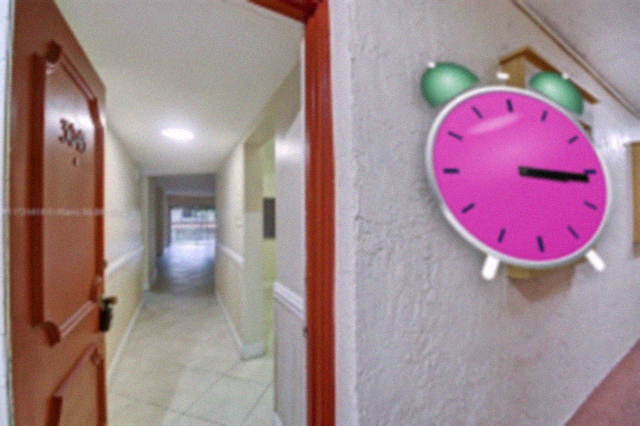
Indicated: **3:16**
